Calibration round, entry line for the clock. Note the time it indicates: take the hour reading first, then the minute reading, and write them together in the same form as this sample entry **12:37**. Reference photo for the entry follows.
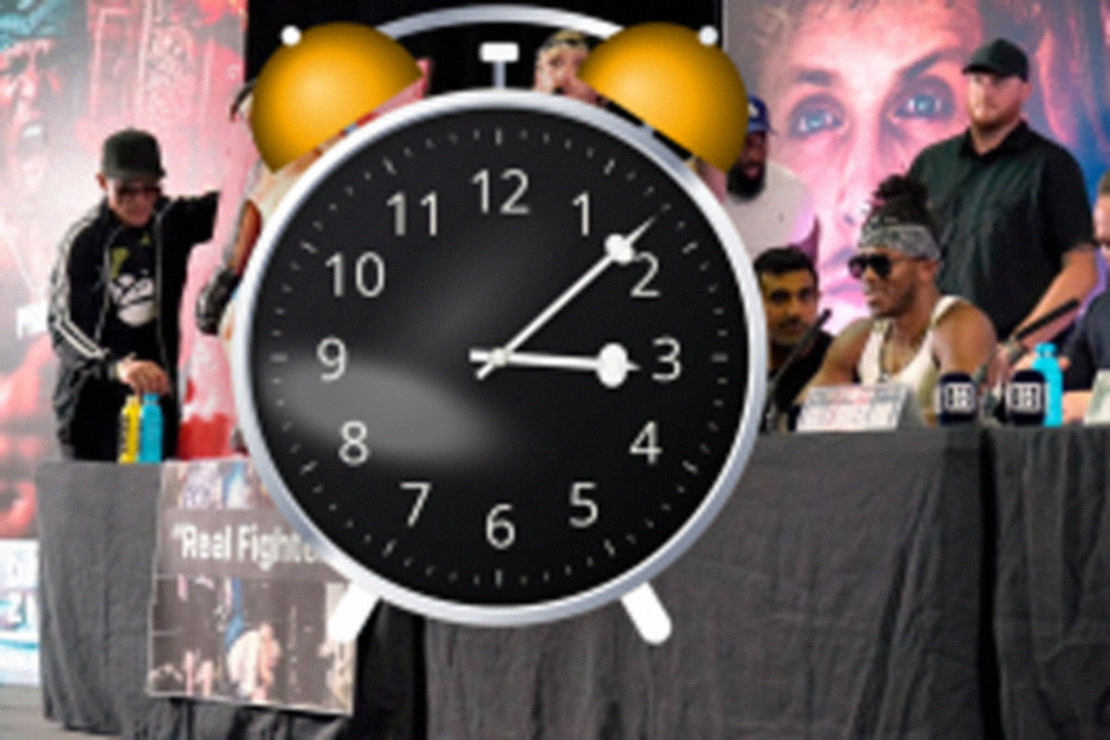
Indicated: **3:08**
